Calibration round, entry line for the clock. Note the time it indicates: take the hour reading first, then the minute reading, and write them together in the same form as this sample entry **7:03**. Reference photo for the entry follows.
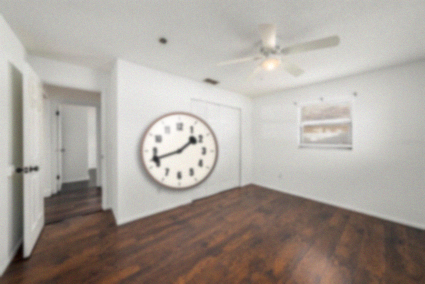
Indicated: **1:42**
